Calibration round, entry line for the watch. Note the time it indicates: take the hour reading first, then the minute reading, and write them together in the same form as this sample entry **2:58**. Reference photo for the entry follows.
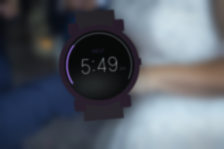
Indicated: **5:49**
